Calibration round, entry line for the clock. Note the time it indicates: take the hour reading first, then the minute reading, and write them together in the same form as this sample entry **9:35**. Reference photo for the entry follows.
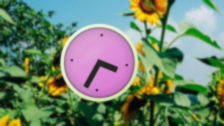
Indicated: **3:34**
